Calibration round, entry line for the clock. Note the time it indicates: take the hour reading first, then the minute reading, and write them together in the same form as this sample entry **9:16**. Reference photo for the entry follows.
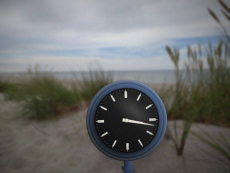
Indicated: **3:17**
